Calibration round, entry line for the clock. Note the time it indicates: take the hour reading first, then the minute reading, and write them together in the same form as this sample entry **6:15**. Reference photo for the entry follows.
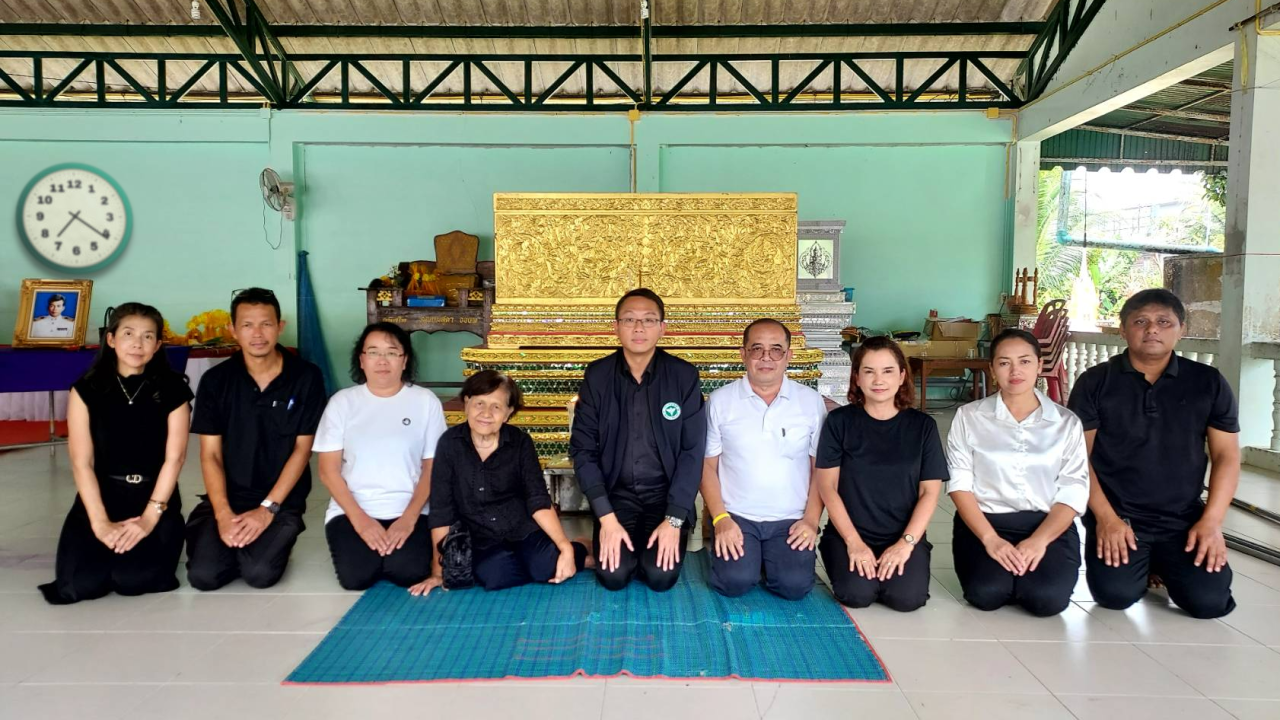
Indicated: **7:21**
